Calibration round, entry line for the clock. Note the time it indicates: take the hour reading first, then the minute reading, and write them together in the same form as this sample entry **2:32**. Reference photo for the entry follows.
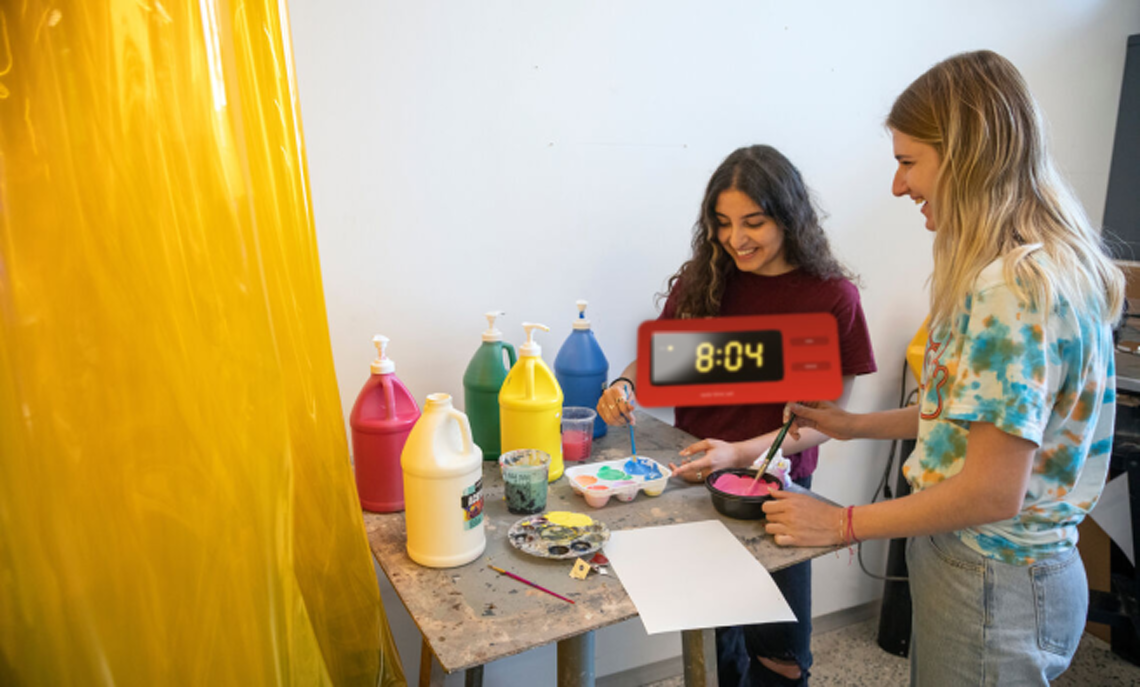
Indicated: **8:04**
